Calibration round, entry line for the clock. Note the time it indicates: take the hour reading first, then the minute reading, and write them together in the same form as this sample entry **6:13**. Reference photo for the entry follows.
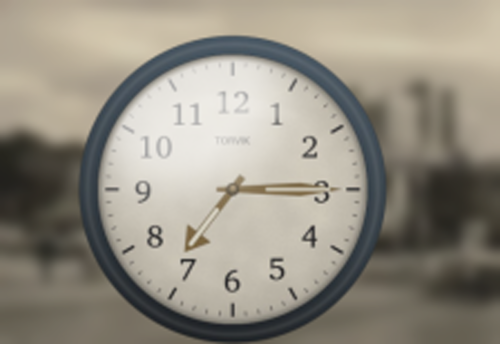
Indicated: **7:15**
